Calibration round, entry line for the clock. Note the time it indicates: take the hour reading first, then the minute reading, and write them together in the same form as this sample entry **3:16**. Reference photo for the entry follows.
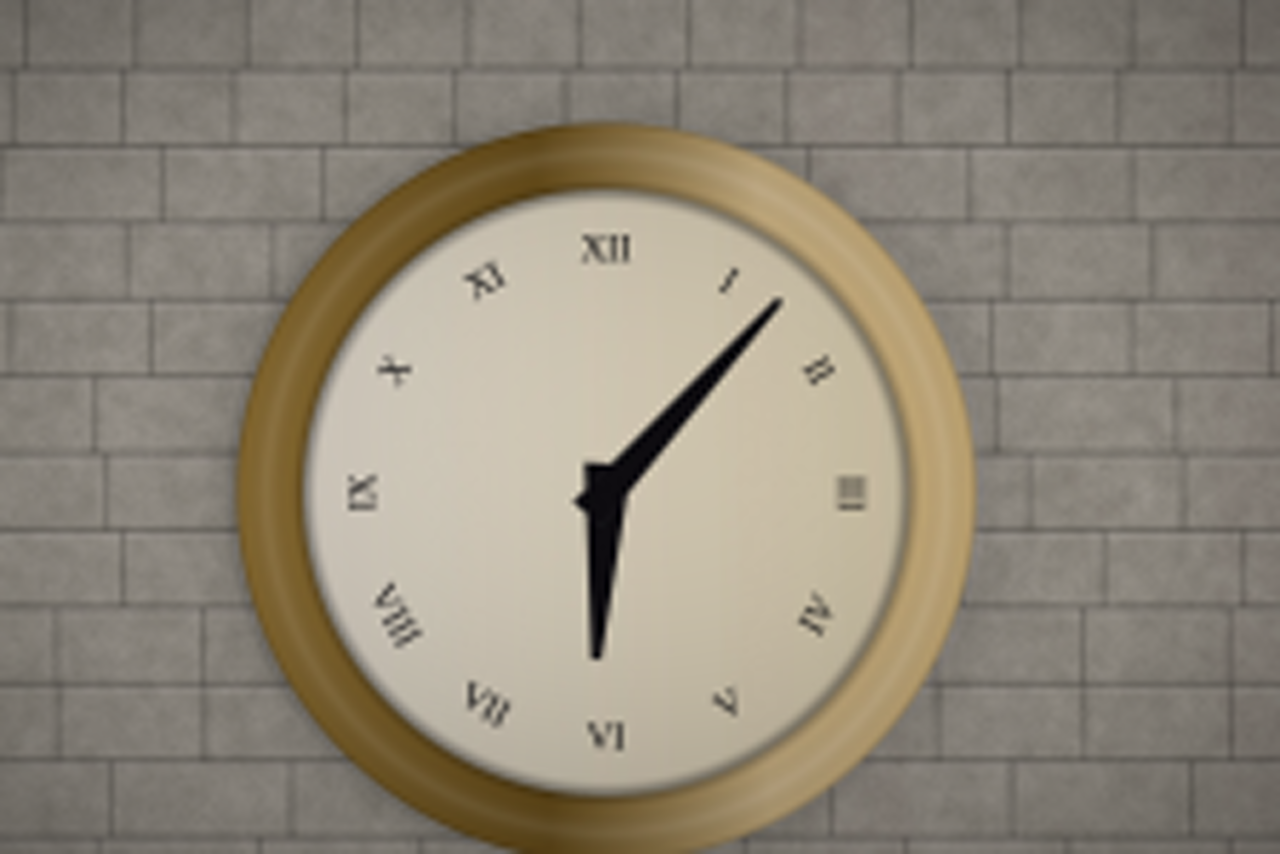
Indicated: **6:07**
